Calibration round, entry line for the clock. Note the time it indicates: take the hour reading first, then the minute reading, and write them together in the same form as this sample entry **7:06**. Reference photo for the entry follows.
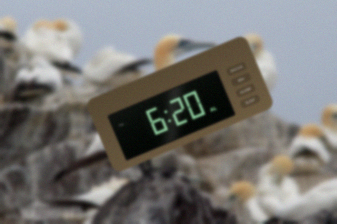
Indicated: **6:20**
